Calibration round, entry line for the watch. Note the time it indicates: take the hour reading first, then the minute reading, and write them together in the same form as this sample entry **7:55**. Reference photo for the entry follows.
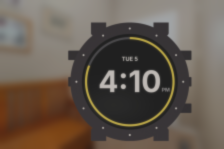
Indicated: **4:10**
